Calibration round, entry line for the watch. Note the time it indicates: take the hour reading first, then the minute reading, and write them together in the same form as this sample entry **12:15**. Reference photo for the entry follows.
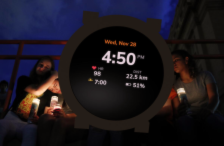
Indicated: **4:50**
